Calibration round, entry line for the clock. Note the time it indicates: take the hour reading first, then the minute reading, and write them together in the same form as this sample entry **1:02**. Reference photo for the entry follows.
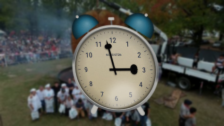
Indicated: **2:58**
